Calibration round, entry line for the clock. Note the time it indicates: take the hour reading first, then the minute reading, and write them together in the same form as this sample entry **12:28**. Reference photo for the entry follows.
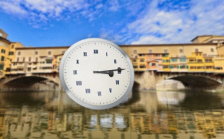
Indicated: **3:14**
